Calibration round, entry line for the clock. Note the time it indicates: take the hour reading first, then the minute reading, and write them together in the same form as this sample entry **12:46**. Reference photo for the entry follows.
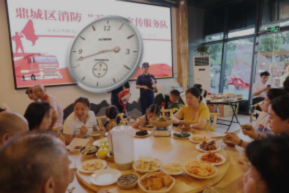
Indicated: **2:42**
